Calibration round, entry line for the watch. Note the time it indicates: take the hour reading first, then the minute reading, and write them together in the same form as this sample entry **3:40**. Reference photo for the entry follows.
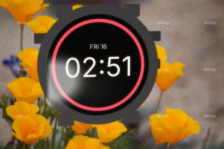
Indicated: **2:51**
